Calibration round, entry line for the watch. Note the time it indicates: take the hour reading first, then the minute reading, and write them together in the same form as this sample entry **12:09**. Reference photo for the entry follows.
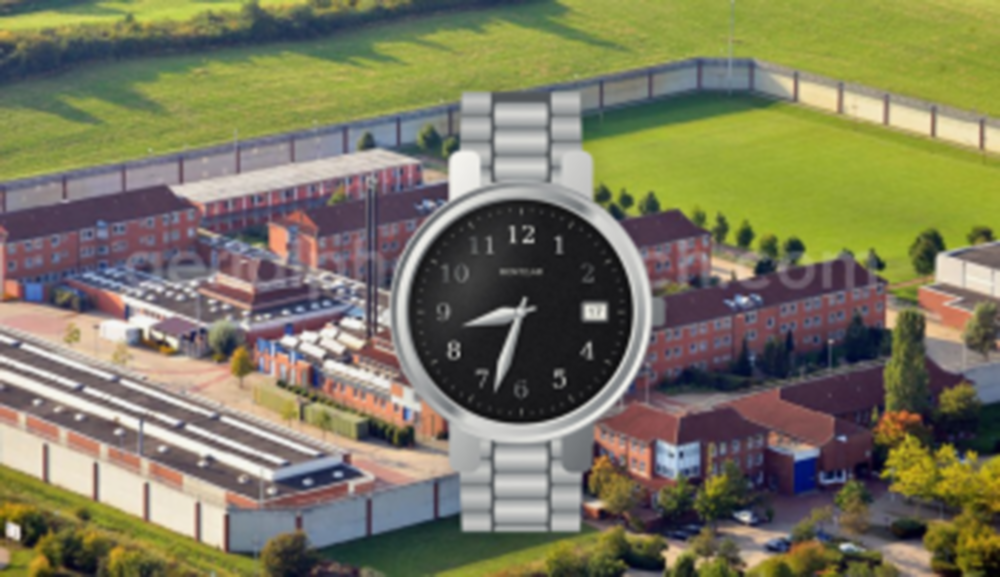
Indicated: **8:33**
